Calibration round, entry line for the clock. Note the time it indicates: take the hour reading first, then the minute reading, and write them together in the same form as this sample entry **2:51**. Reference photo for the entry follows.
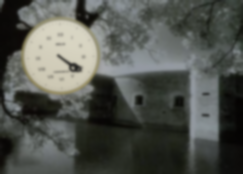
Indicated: **4:21**
